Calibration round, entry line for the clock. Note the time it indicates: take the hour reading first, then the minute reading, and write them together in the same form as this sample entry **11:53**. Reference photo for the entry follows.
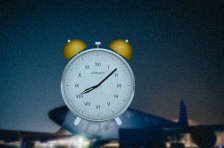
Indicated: **8:08**
